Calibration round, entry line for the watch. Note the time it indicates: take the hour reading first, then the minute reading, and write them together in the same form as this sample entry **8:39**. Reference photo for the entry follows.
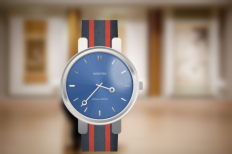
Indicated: **3:37**
